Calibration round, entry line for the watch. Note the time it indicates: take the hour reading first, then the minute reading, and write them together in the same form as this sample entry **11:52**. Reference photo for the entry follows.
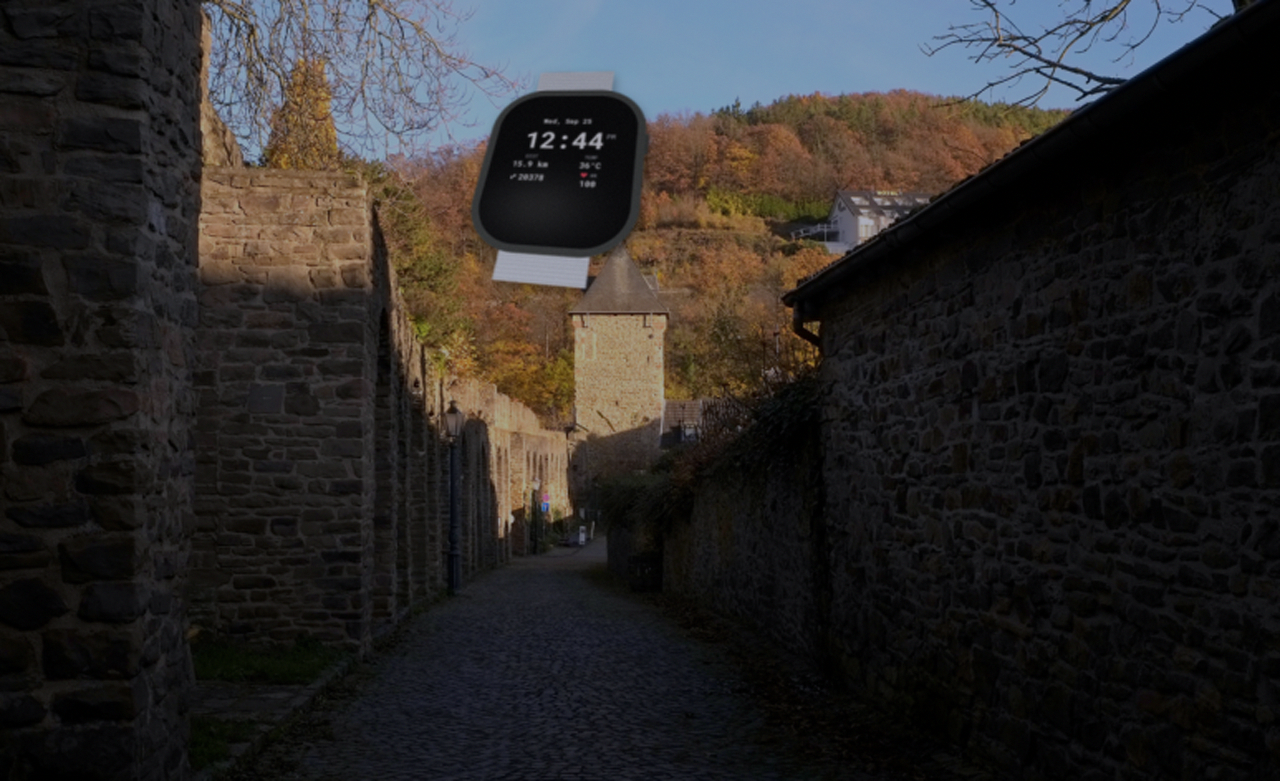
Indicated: **12:44**
